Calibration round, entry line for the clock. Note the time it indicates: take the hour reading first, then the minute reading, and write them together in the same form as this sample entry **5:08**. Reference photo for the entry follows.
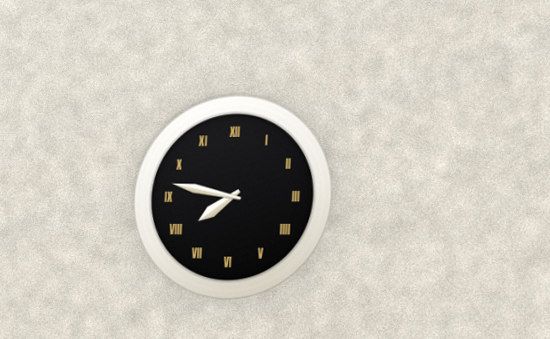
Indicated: **7:47**
